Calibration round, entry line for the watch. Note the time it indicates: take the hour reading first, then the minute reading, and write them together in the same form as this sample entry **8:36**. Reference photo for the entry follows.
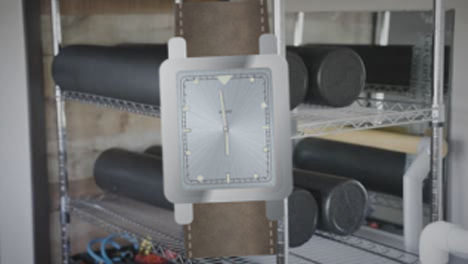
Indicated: **5:59**
